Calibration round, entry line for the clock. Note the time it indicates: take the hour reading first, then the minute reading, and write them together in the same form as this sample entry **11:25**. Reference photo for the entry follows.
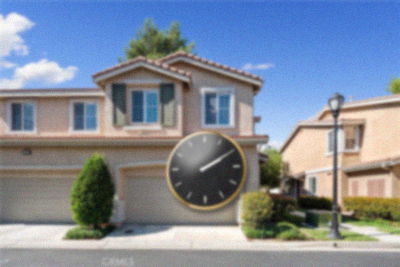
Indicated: **2:10**
